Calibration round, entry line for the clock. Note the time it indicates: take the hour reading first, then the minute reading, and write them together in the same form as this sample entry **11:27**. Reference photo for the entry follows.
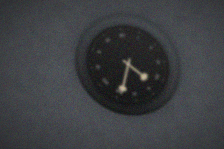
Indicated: **4:34**
